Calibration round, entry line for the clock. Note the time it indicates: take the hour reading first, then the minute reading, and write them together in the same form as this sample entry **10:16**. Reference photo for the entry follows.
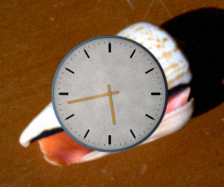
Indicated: **5:43**
